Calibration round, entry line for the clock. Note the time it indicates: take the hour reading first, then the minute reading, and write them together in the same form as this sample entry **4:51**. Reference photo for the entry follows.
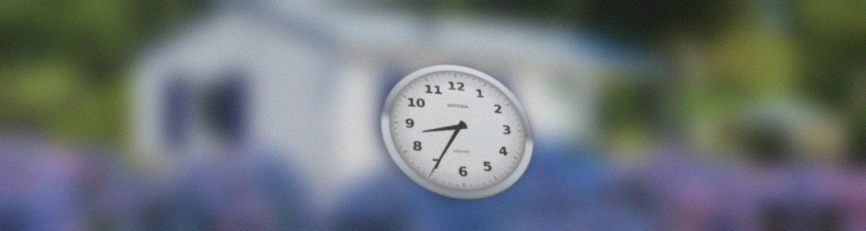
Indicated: **8:35**
